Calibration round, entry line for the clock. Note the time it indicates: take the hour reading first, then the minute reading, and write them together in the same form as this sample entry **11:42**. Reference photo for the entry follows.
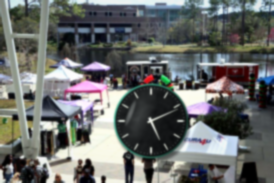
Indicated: **5:11**
